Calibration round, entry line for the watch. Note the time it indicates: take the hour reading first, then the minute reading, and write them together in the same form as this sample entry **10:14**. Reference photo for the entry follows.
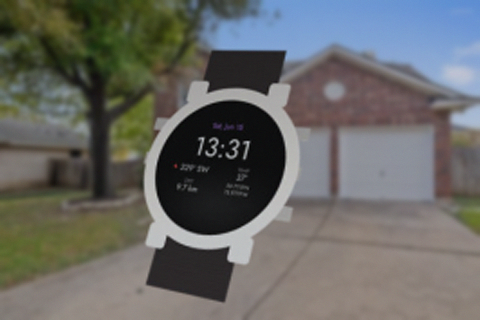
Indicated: **13:31**
